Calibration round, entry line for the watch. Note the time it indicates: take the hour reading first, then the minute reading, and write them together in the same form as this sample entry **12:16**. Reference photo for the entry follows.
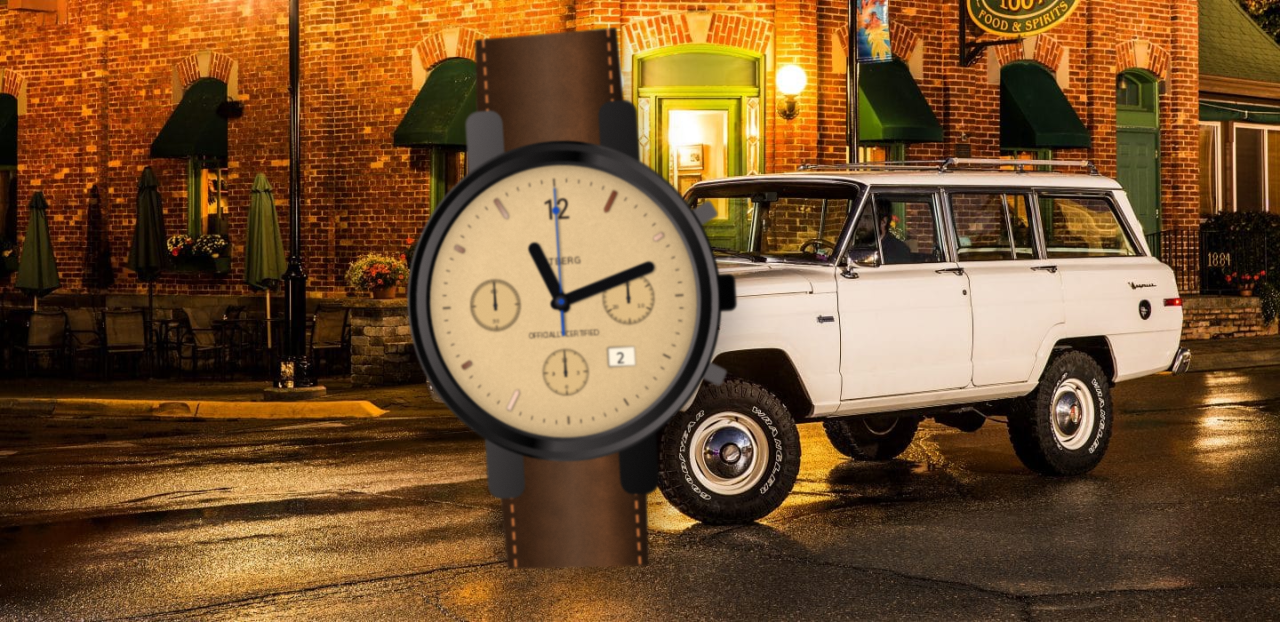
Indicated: **11:12**
